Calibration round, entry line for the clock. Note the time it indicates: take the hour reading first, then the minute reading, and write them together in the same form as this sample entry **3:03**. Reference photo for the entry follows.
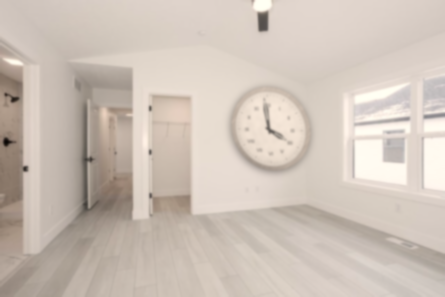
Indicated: **3:59**
